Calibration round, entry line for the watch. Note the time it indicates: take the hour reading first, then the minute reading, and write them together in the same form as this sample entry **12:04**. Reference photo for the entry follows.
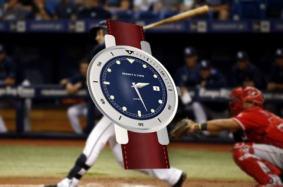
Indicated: **2:27**
